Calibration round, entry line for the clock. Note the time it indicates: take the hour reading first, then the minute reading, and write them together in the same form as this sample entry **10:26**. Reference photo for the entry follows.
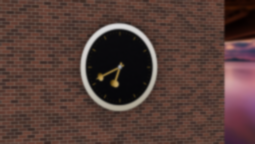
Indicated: **6:41**
